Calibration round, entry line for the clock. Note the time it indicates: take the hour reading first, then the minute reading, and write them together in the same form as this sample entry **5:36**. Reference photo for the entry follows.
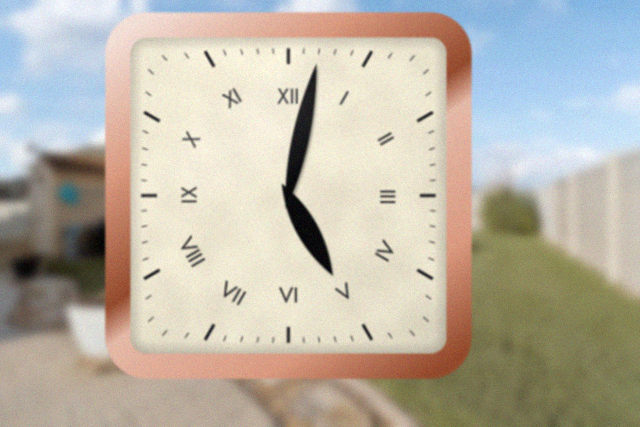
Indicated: **5:02**
